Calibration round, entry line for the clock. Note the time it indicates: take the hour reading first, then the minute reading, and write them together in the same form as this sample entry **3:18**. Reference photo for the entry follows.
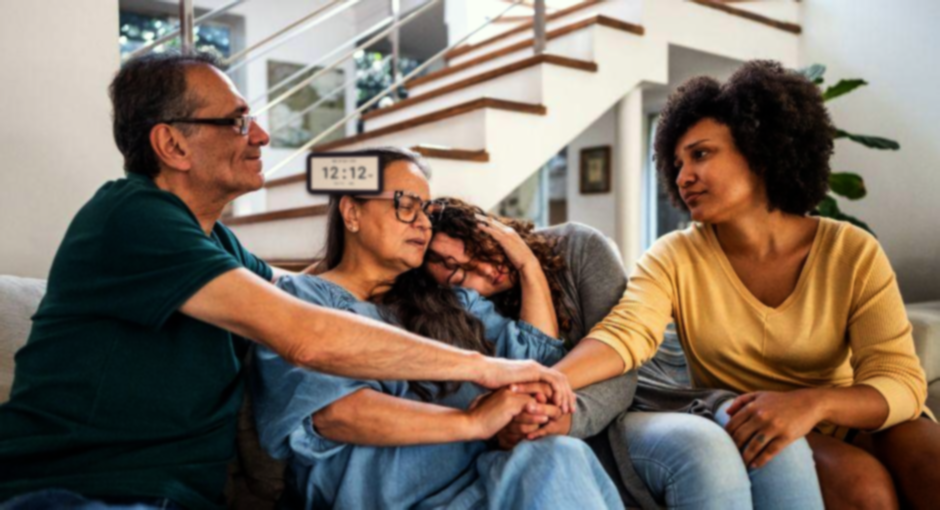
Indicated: **12:12**
